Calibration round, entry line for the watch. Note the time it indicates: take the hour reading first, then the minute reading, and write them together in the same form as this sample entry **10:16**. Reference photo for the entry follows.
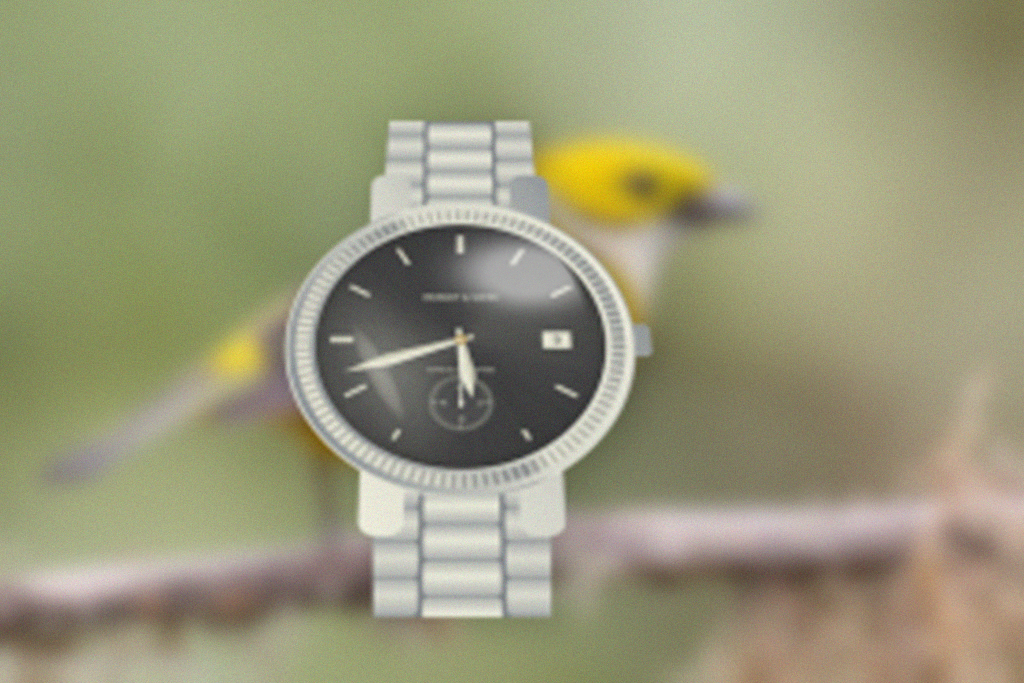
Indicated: **5:42**
